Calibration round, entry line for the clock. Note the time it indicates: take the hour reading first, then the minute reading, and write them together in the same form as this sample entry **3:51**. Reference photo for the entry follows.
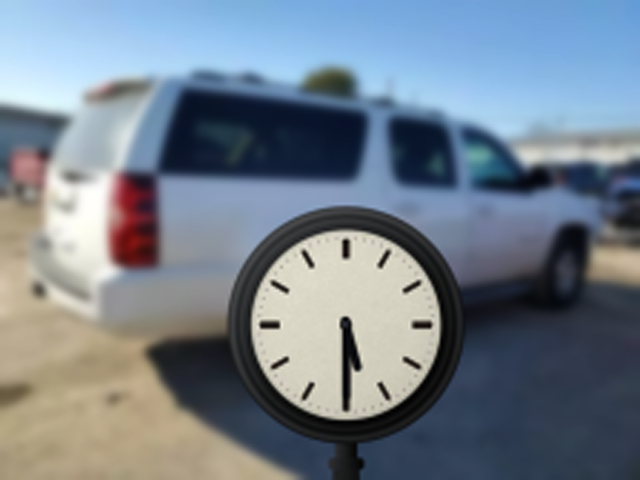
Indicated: **5:30**
